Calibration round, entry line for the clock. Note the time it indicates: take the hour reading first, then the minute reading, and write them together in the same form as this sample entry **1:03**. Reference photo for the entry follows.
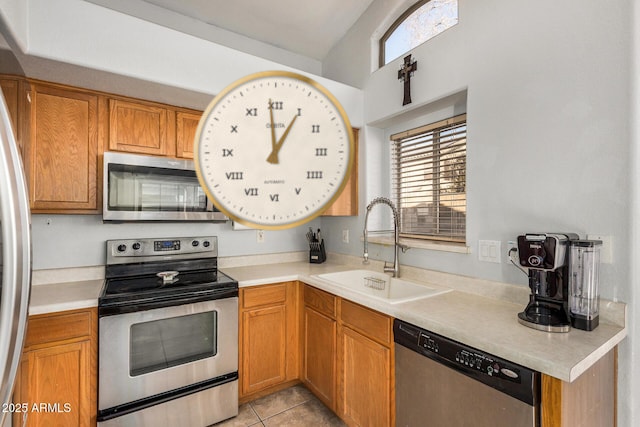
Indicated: **12:59**
